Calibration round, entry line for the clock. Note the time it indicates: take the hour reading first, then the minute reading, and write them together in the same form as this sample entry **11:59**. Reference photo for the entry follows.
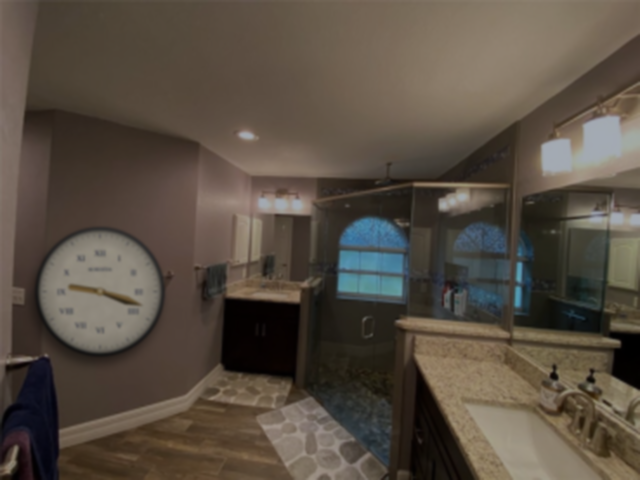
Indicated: **9:18**
